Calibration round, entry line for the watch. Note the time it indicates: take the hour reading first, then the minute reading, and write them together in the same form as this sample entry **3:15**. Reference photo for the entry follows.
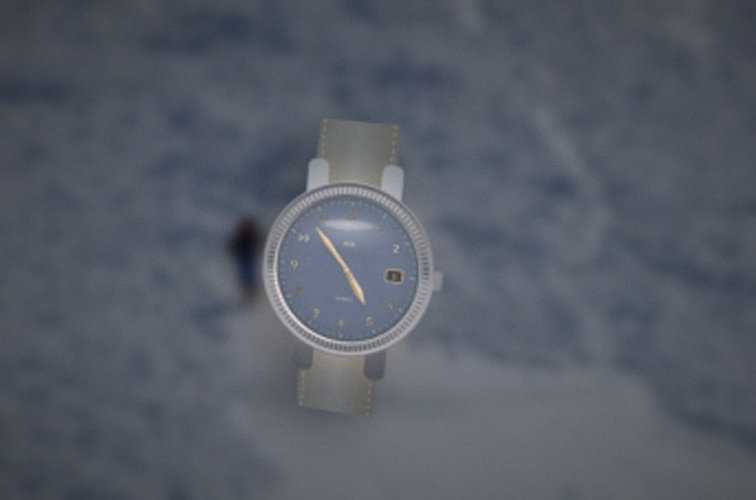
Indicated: **4:53**
